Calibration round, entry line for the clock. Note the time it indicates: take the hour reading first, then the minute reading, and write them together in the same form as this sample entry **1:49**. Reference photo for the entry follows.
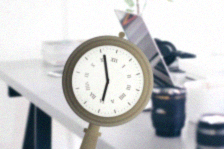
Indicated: **5:56**
